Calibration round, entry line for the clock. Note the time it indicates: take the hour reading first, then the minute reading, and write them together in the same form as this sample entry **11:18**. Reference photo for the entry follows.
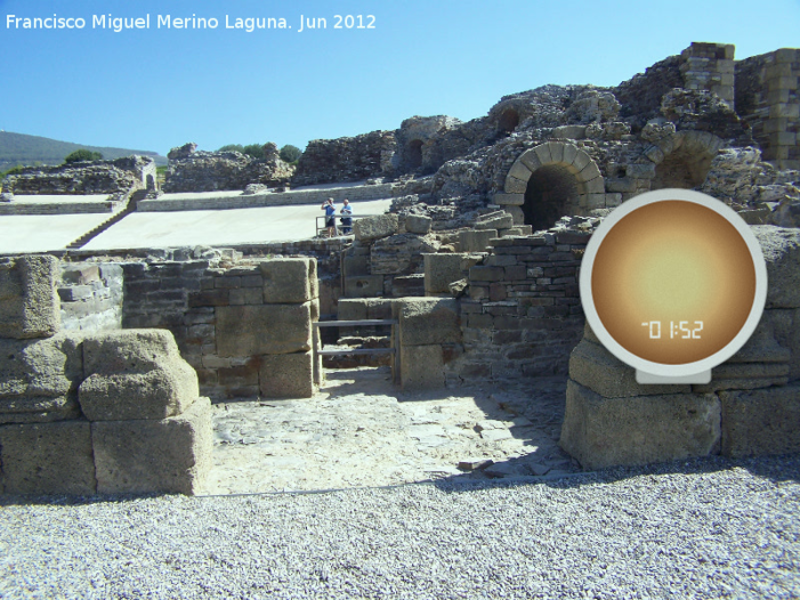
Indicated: **1:52**
